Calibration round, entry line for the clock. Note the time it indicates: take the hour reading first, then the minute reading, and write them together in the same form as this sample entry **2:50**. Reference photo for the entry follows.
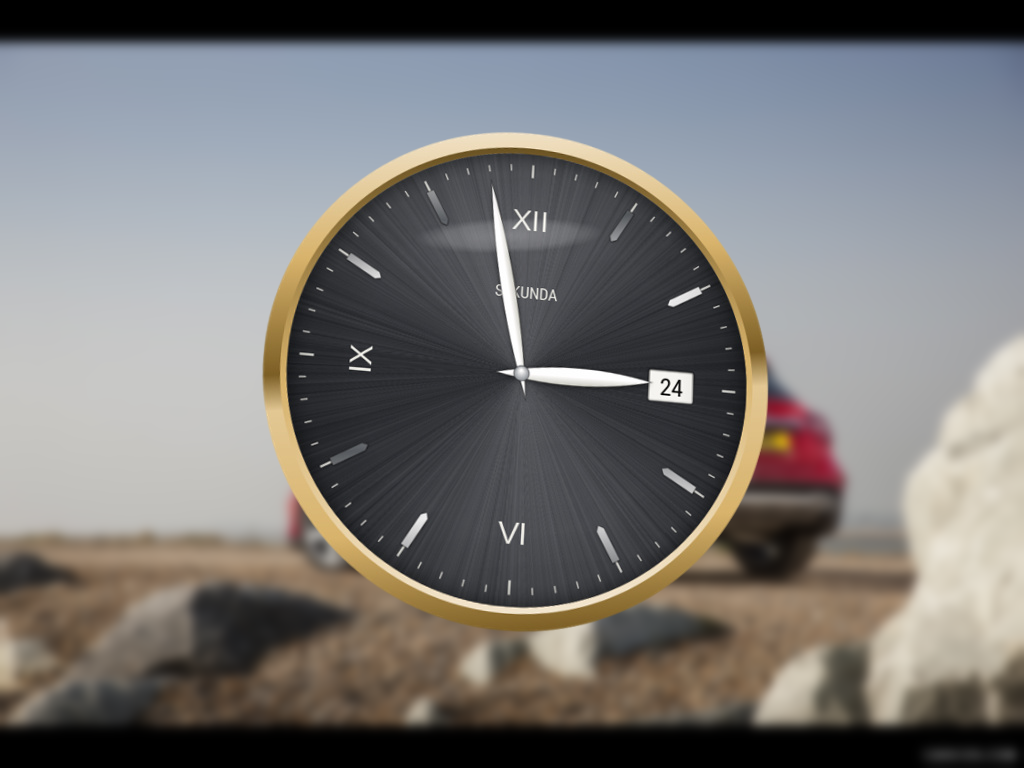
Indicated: **2:58**
